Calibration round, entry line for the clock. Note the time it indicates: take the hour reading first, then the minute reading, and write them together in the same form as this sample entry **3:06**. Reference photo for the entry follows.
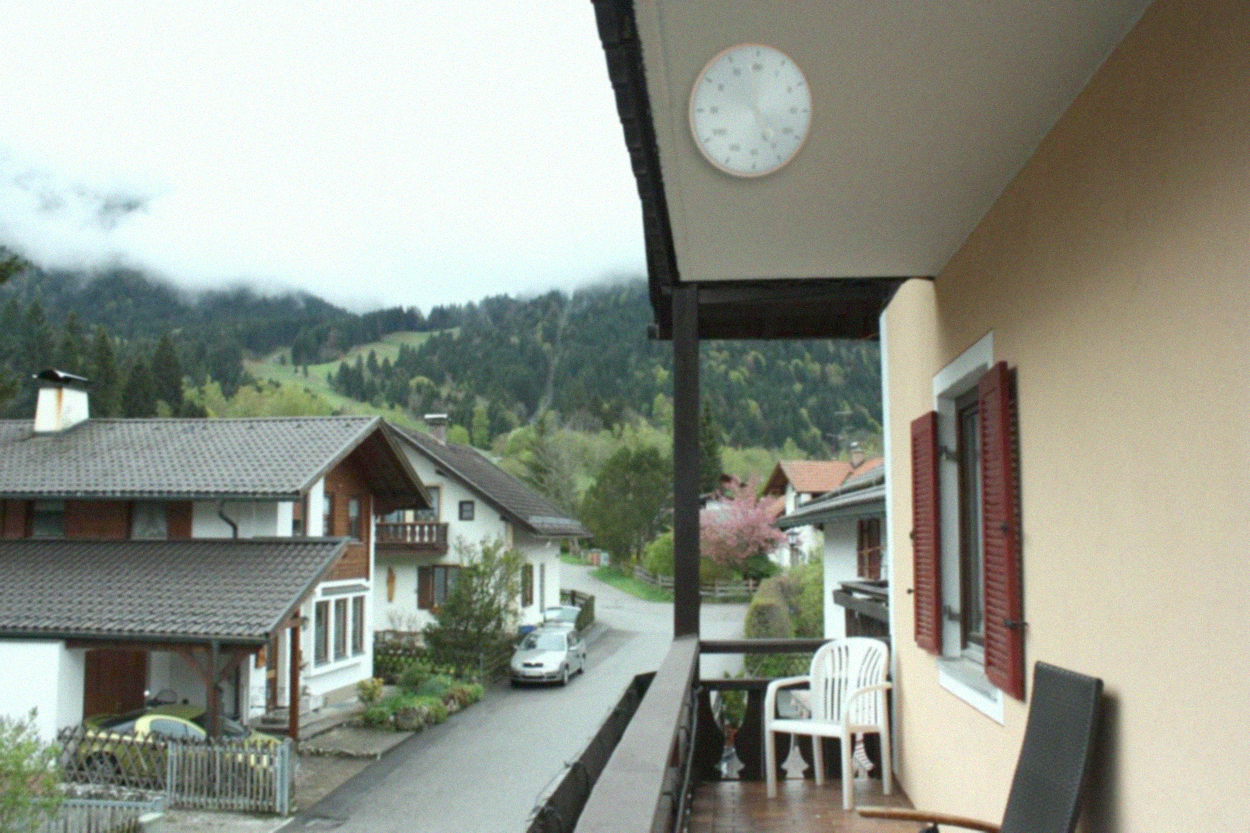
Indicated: **4:59**
